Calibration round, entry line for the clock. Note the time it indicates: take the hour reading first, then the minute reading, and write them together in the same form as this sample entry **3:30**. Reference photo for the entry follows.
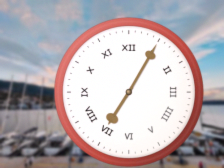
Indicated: **7:05**
